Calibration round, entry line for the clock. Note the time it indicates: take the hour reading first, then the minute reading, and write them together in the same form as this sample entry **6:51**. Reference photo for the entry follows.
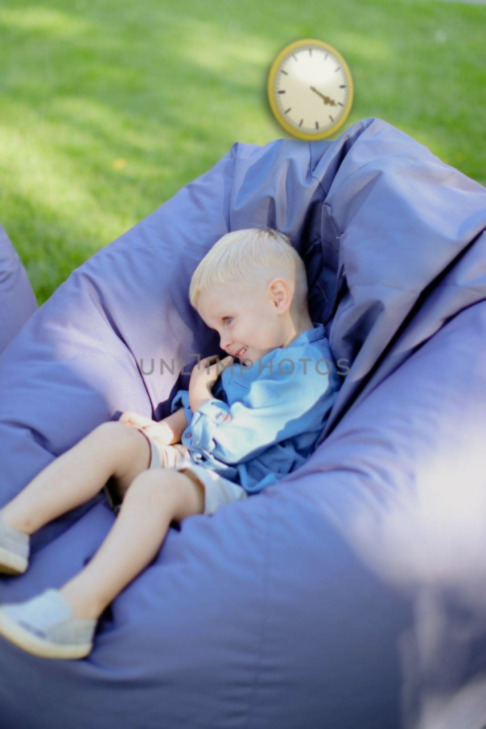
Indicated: **4:21**
